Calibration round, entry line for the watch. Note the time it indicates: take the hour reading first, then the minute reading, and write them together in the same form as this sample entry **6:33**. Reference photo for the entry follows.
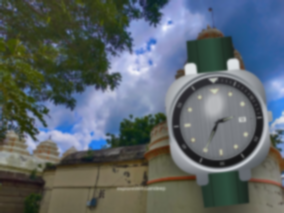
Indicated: **2:35**
